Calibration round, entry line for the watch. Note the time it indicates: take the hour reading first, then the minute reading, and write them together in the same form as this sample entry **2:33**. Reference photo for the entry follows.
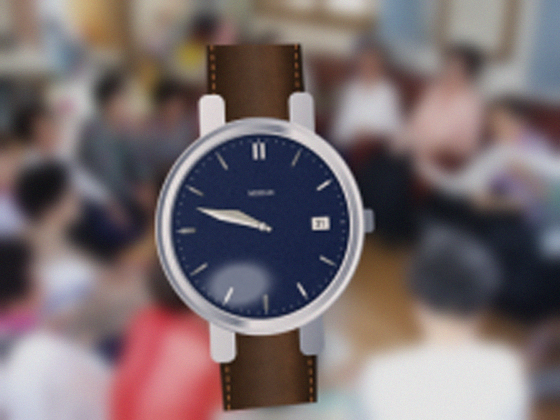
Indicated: **9:48**
